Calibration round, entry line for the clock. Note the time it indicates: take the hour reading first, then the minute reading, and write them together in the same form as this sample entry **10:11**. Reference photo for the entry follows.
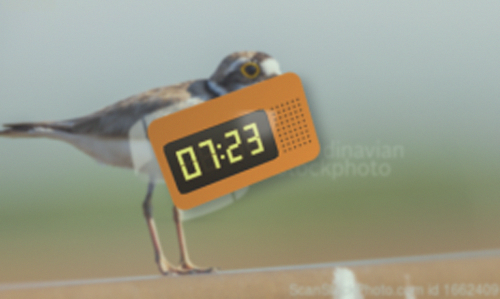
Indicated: **7:23**
